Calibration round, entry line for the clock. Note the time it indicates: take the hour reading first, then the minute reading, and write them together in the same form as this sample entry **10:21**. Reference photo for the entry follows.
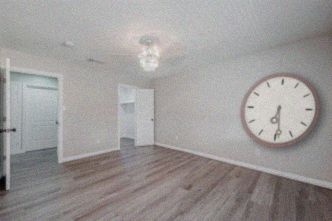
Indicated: **6:29**
